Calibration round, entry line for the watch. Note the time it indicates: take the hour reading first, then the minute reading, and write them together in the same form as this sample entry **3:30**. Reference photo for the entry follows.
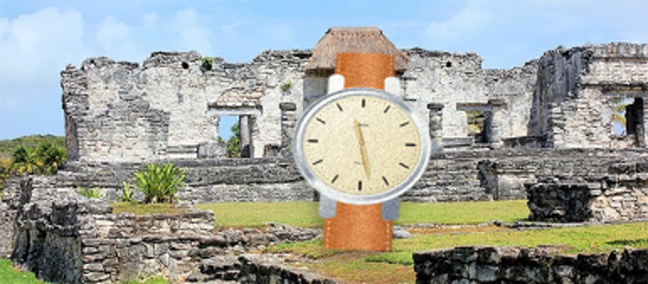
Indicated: **11:28**
